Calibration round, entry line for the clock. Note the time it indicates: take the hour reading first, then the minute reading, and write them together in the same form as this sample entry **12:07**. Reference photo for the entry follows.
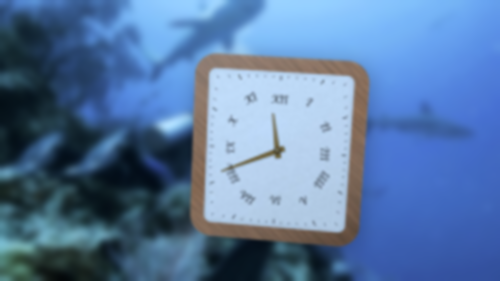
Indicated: **11:41**
